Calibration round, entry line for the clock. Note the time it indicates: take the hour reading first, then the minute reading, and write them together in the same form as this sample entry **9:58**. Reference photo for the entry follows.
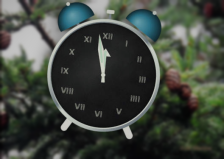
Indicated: **11:58**
